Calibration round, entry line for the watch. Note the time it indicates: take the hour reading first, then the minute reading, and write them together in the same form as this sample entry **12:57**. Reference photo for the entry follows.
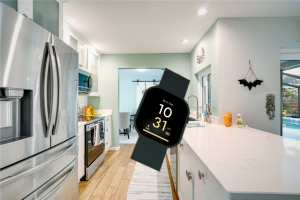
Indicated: **10:31**
